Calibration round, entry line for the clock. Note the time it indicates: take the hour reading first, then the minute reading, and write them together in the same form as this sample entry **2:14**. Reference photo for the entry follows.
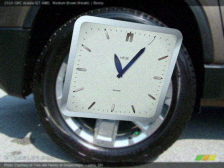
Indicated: **11:05**
